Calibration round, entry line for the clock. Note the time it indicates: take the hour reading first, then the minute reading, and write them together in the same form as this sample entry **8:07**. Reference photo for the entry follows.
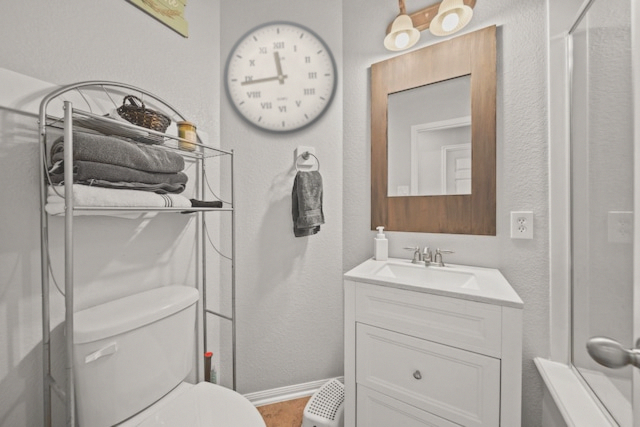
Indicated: **11:44**
